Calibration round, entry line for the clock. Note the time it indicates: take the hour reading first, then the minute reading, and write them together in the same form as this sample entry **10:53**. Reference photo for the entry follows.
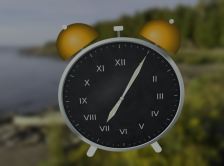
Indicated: **7:05**
